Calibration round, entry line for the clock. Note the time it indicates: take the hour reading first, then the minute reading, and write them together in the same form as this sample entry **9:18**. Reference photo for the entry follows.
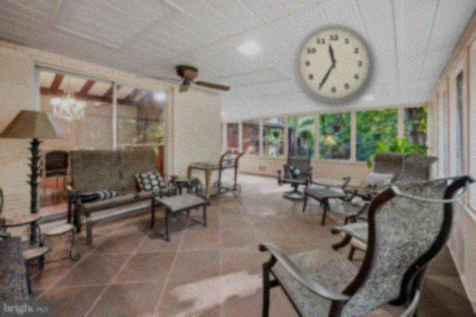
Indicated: **11:35**
